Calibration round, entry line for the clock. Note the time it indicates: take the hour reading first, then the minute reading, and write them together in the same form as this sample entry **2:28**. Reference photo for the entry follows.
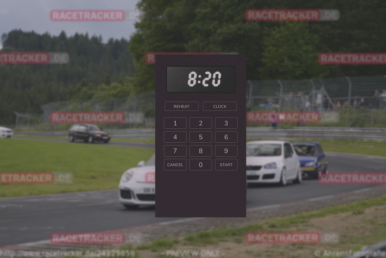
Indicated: **8:20**
